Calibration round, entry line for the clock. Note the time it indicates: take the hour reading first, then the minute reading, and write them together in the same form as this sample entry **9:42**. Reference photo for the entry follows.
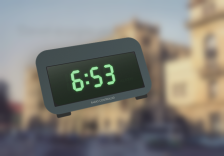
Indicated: **6:53**
